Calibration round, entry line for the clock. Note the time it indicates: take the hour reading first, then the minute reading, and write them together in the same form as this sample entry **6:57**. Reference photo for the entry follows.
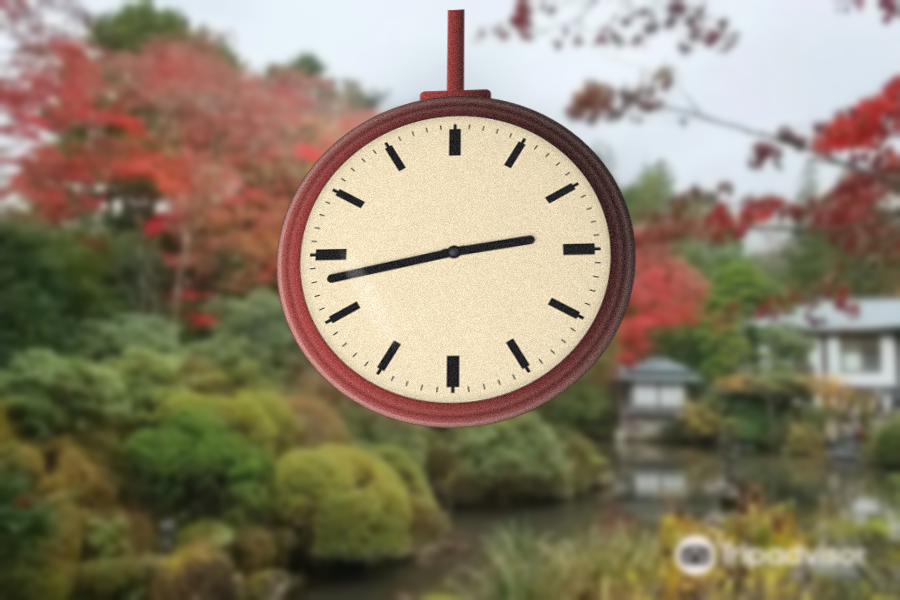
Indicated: **2:43**
